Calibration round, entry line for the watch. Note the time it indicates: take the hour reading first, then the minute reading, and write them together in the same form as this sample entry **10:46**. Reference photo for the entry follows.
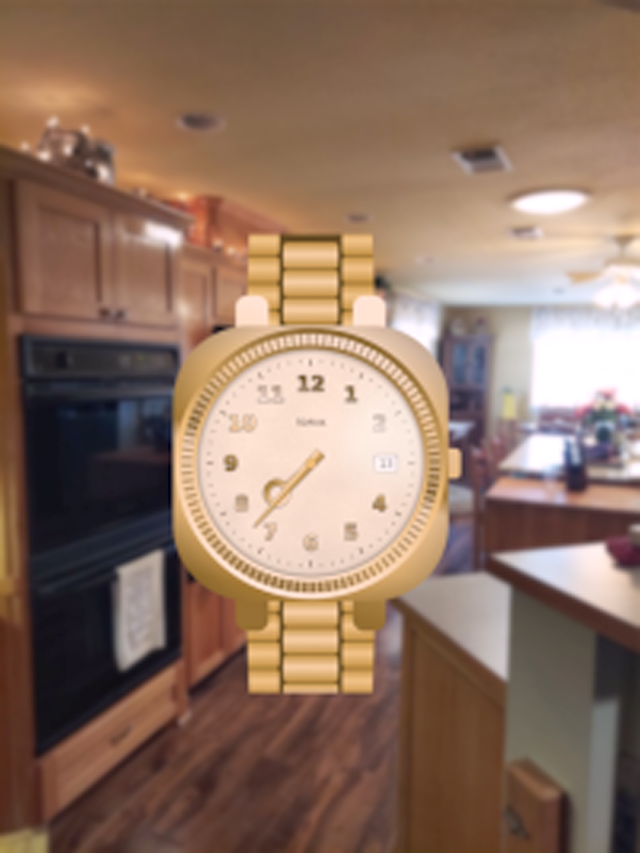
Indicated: **7:37**
